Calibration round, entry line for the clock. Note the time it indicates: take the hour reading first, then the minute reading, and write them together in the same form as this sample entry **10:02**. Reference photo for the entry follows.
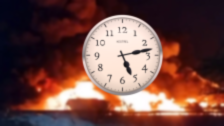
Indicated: **5:13**
